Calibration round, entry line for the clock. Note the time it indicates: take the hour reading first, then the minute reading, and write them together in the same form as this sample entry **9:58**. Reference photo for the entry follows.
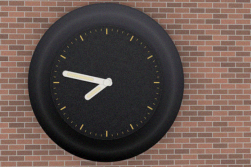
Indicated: **7:47**
